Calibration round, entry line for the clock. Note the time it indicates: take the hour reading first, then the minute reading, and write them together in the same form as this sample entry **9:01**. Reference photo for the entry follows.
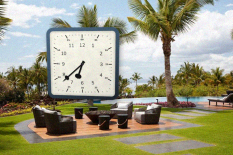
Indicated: **6:38**
